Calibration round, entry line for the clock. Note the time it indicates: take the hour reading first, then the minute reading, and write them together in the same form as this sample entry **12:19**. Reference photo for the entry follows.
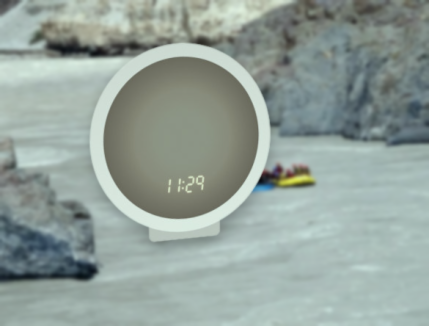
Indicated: **11:29**
